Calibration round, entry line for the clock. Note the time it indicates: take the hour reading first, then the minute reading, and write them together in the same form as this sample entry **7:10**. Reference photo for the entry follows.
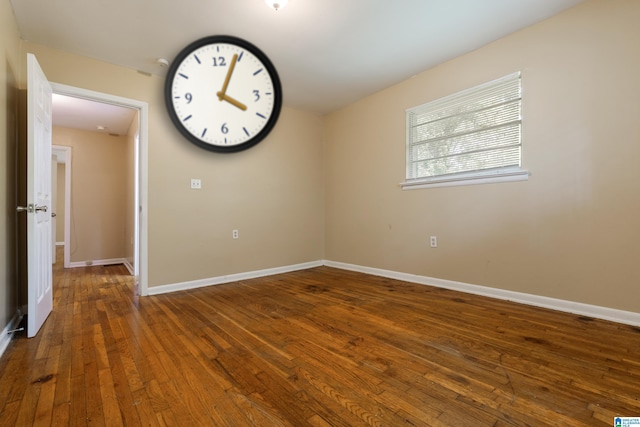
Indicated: **4:04**
